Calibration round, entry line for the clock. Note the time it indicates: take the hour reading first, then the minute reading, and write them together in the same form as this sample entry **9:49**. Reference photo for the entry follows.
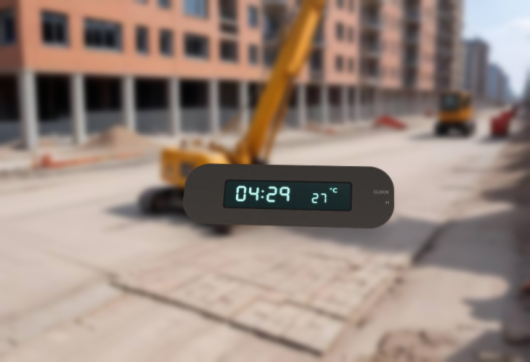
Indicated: **4:29**
